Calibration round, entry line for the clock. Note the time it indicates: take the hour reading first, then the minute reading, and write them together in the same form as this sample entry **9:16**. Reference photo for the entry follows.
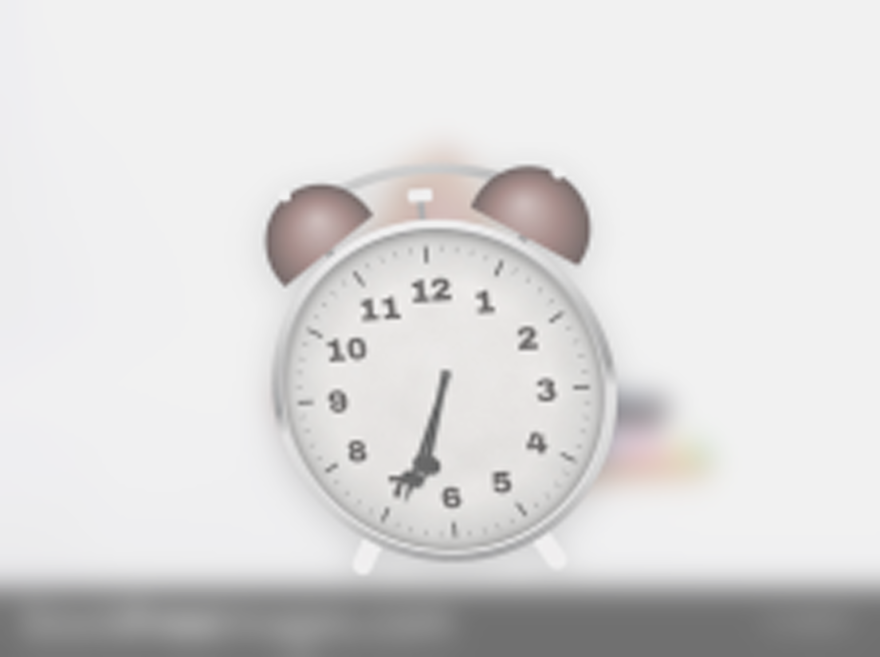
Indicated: **6:34**
